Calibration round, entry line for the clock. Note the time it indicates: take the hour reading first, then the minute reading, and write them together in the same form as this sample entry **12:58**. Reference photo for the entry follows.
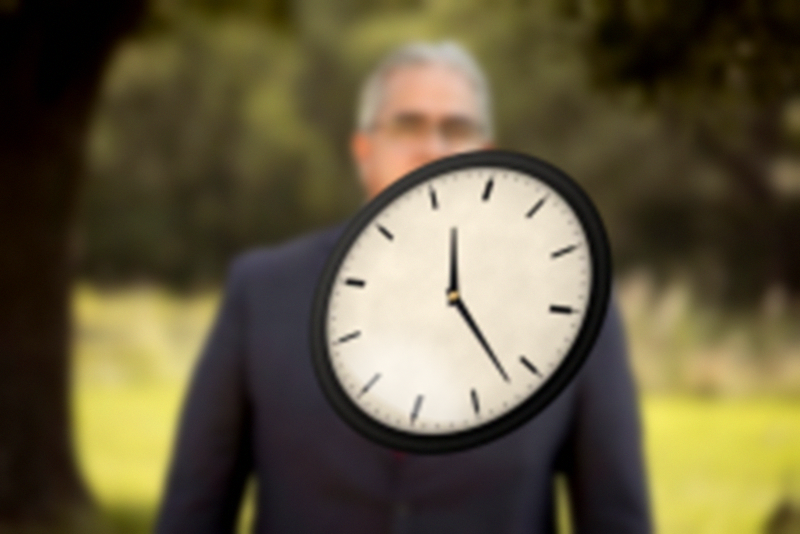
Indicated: **11:22**
